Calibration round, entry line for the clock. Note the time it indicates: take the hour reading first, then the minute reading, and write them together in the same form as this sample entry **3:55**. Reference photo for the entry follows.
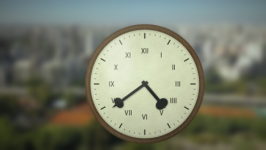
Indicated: **4:39**
